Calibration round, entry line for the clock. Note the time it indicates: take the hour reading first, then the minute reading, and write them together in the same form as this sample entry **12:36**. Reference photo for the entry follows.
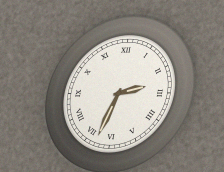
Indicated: **2:33**
